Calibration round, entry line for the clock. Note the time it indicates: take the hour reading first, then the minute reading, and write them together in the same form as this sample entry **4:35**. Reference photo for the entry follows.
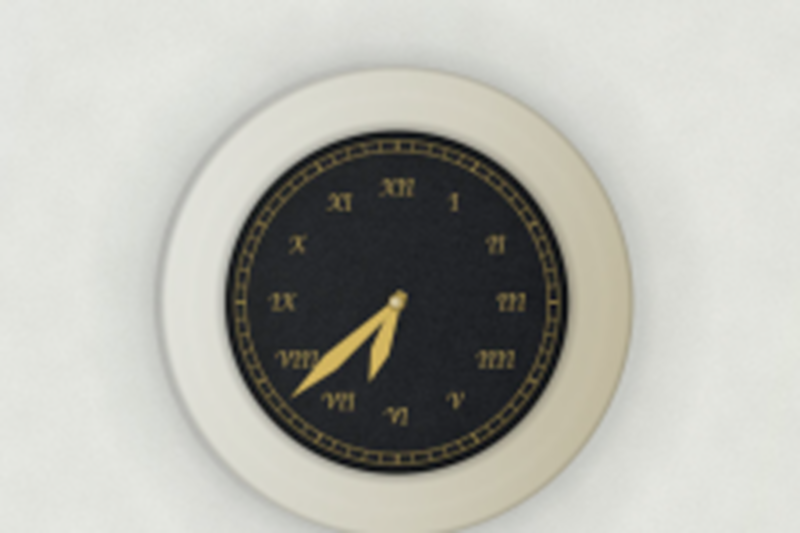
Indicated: **6:38**
